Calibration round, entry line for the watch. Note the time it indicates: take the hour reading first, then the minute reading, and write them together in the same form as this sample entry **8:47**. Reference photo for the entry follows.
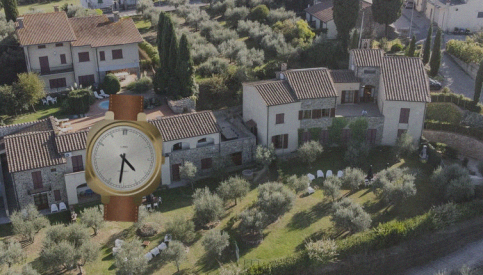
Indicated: **4:31**
